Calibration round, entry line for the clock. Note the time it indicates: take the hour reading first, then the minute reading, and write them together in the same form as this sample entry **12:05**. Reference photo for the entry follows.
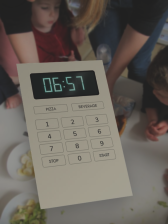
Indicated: **6:57**
